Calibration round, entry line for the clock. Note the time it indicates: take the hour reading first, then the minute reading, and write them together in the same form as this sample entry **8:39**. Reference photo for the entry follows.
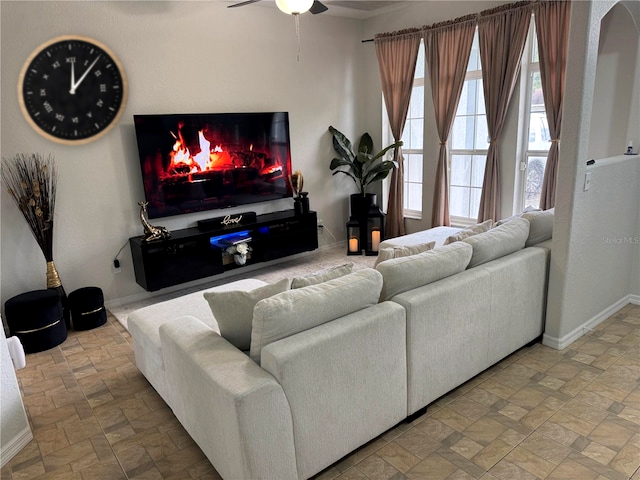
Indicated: **12:07**
